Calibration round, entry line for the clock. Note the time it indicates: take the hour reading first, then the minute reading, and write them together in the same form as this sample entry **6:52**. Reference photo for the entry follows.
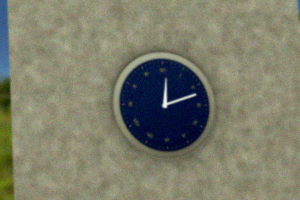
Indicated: **12:12**
